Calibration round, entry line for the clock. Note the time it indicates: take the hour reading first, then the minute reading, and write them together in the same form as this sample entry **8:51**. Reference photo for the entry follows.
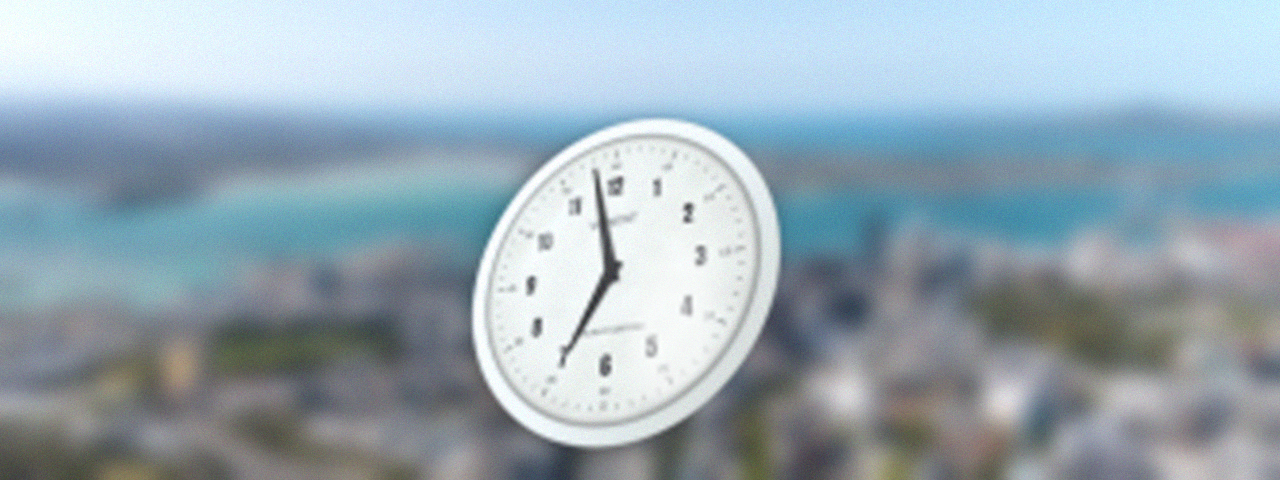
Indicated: **6:58**
